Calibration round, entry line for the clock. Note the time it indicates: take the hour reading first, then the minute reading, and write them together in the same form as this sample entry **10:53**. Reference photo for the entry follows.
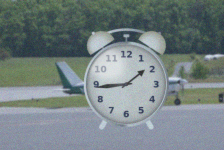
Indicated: **1:44**
